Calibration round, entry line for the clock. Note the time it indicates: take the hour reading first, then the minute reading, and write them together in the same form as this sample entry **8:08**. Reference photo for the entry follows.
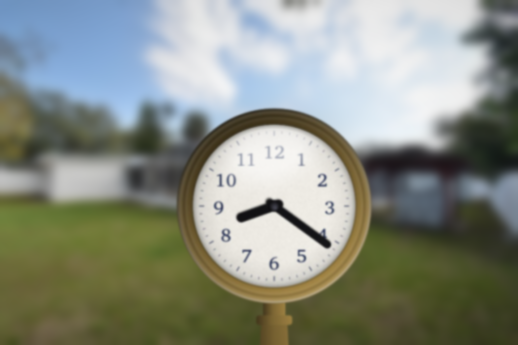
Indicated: **8:21**
